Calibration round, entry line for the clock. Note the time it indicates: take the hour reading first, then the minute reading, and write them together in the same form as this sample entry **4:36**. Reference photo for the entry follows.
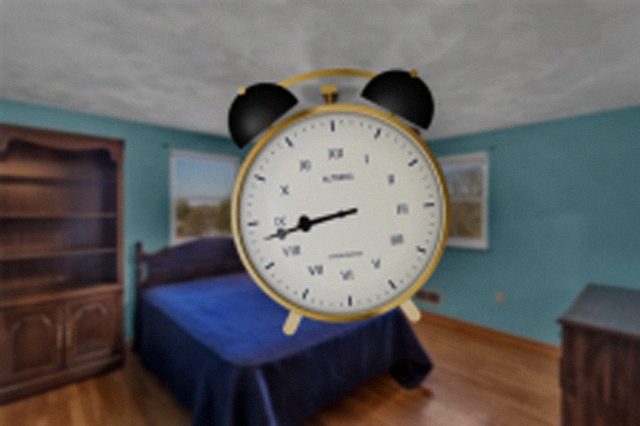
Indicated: **8:43**
